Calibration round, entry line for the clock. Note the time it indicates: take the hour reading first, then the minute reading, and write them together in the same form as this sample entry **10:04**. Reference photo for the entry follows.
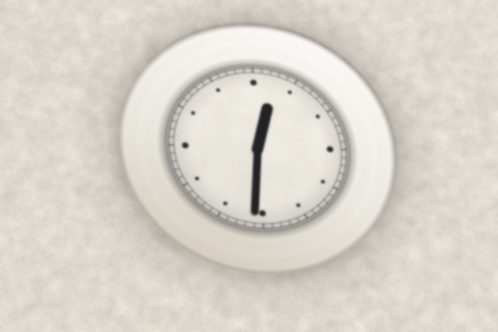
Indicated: **12:31**
